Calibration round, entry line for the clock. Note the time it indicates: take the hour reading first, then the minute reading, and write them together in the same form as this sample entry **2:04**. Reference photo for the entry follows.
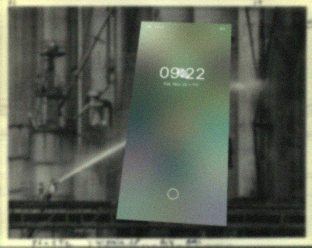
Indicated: **9:22**
